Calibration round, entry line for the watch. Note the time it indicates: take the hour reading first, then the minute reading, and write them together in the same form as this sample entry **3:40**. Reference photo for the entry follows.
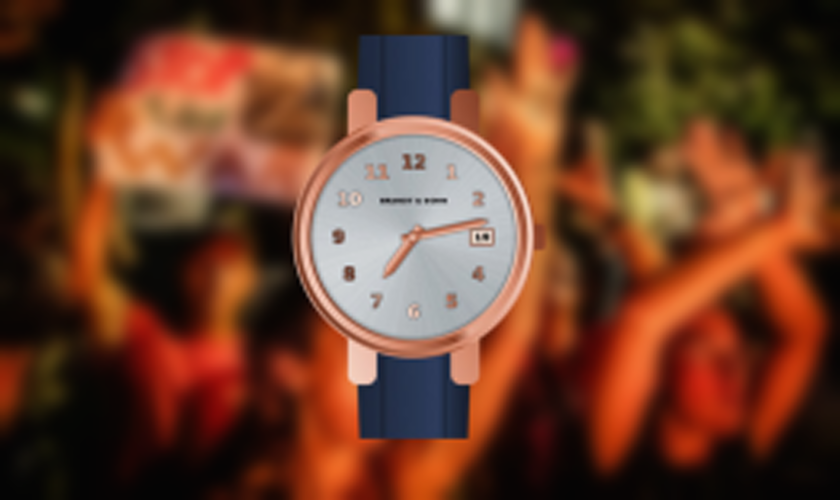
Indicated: **7:13**
